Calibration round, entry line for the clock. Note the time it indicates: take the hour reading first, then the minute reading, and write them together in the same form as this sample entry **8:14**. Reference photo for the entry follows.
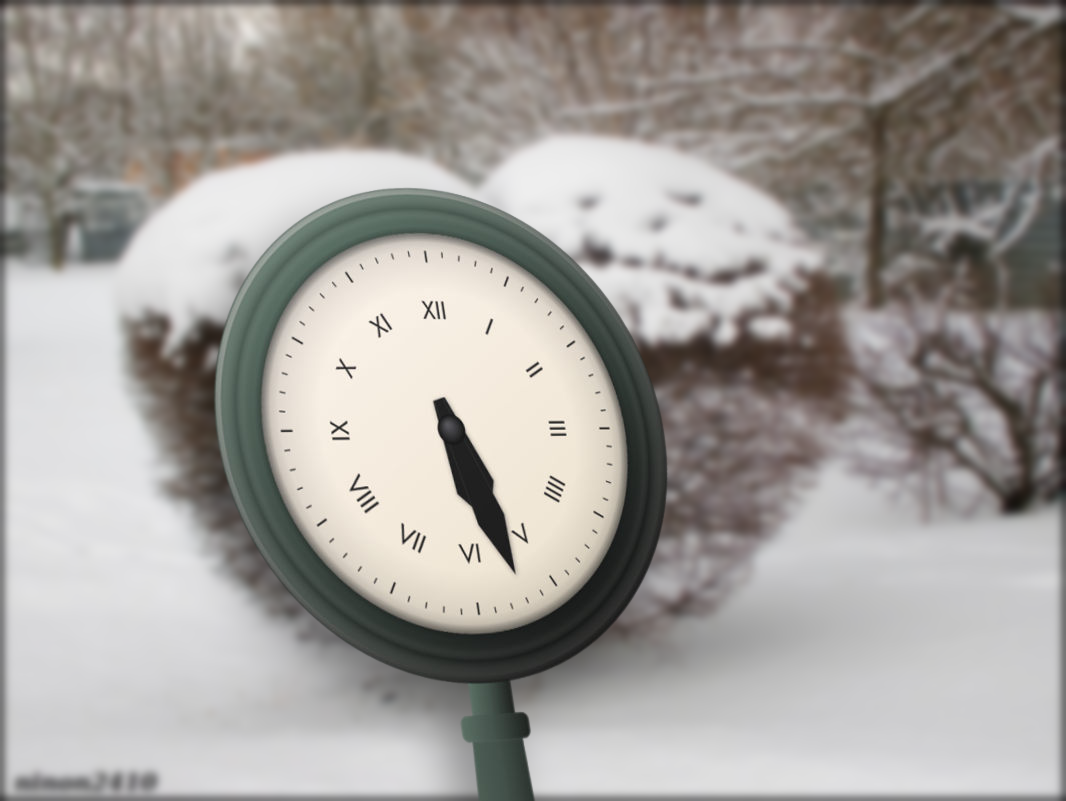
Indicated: **5:27**
